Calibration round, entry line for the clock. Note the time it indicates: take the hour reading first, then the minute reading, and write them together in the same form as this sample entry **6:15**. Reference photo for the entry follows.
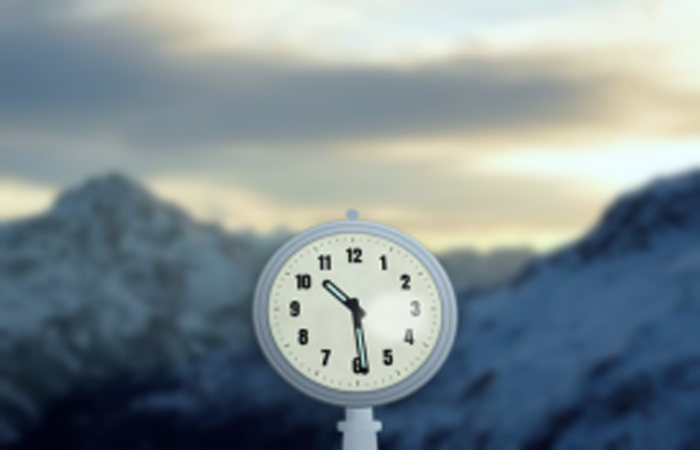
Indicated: **10:29**
